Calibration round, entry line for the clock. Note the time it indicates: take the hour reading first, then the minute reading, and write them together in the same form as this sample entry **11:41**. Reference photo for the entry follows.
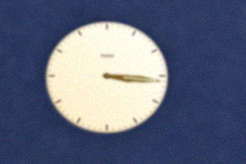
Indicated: **3:16**
